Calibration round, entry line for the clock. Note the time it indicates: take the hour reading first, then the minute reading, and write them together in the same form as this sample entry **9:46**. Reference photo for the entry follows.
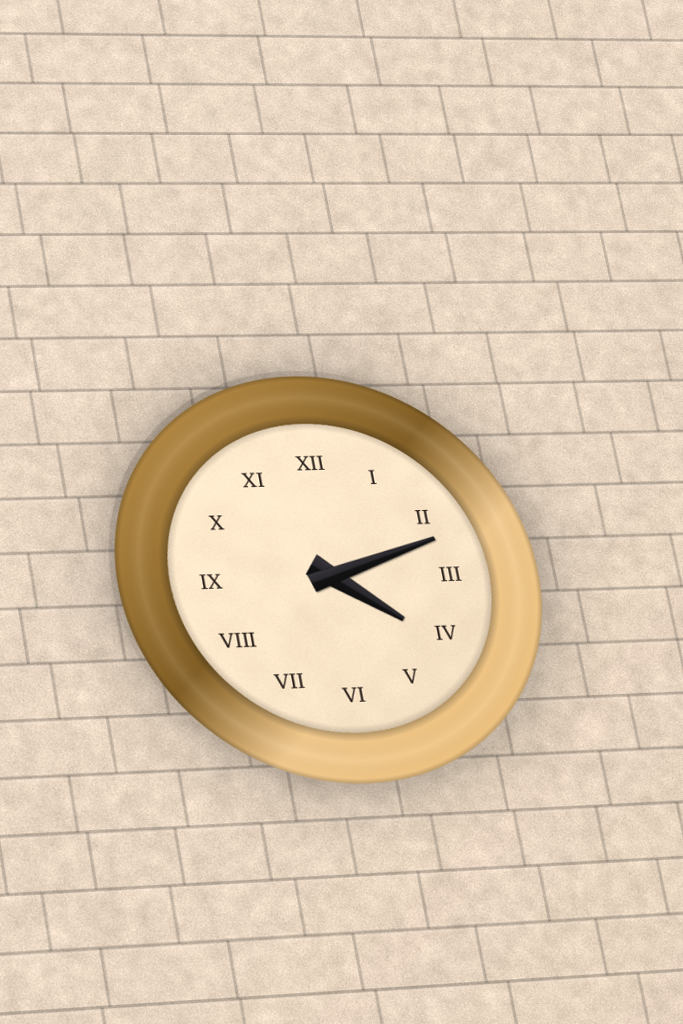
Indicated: **4:12**
